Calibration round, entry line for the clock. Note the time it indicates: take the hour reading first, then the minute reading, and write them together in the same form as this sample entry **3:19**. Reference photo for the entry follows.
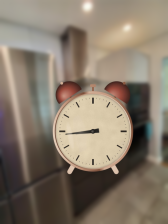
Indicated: **8:44**
